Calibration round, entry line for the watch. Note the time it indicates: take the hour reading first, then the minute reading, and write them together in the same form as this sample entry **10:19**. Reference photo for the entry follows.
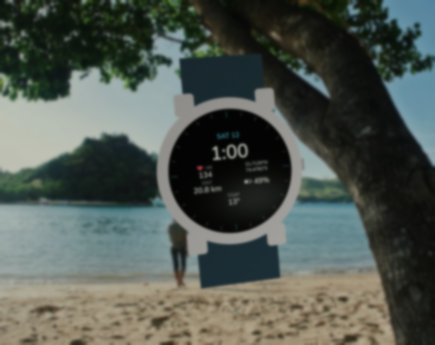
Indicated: **1:00**
